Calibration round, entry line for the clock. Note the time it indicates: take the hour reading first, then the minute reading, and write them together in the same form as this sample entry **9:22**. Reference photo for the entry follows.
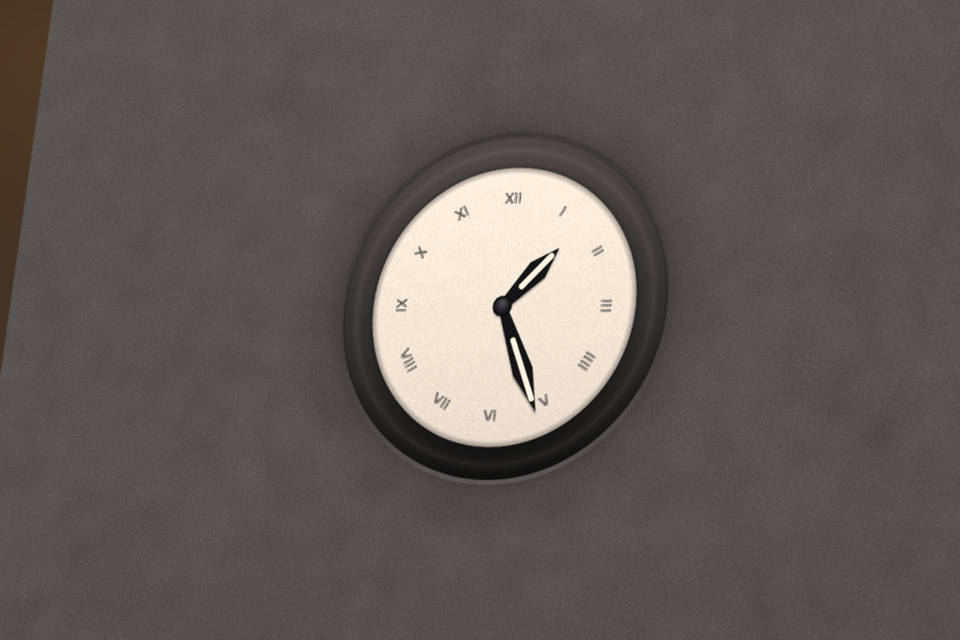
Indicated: **1:26**
